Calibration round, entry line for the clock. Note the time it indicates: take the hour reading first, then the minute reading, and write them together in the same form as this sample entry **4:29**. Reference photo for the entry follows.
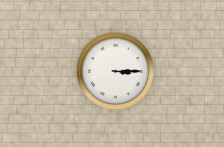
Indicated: **3:15**
